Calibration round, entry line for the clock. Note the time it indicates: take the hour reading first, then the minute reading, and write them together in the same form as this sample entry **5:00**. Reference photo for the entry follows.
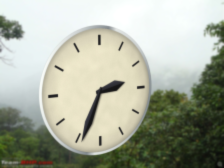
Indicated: **2:34**
